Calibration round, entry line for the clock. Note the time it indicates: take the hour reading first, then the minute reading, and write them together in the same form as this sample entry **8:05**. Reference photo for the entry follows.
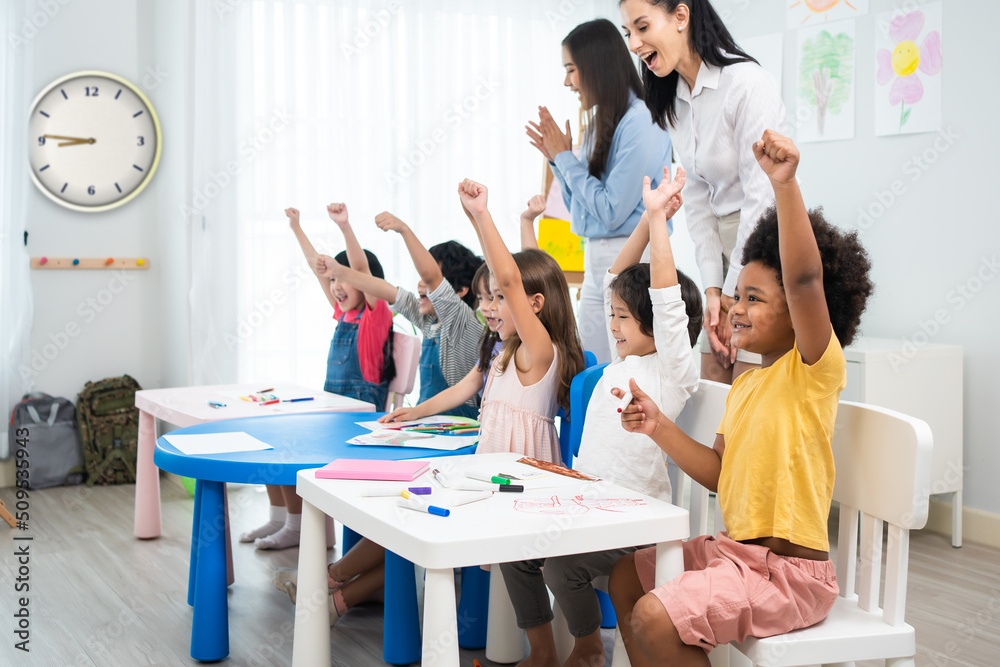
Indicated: **8:46**
